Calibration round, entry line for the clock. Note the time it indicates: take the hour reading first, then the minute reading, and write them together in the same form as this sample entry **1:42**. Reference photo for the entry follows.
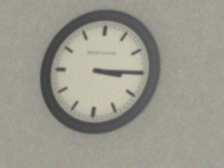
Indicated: **3:15**
